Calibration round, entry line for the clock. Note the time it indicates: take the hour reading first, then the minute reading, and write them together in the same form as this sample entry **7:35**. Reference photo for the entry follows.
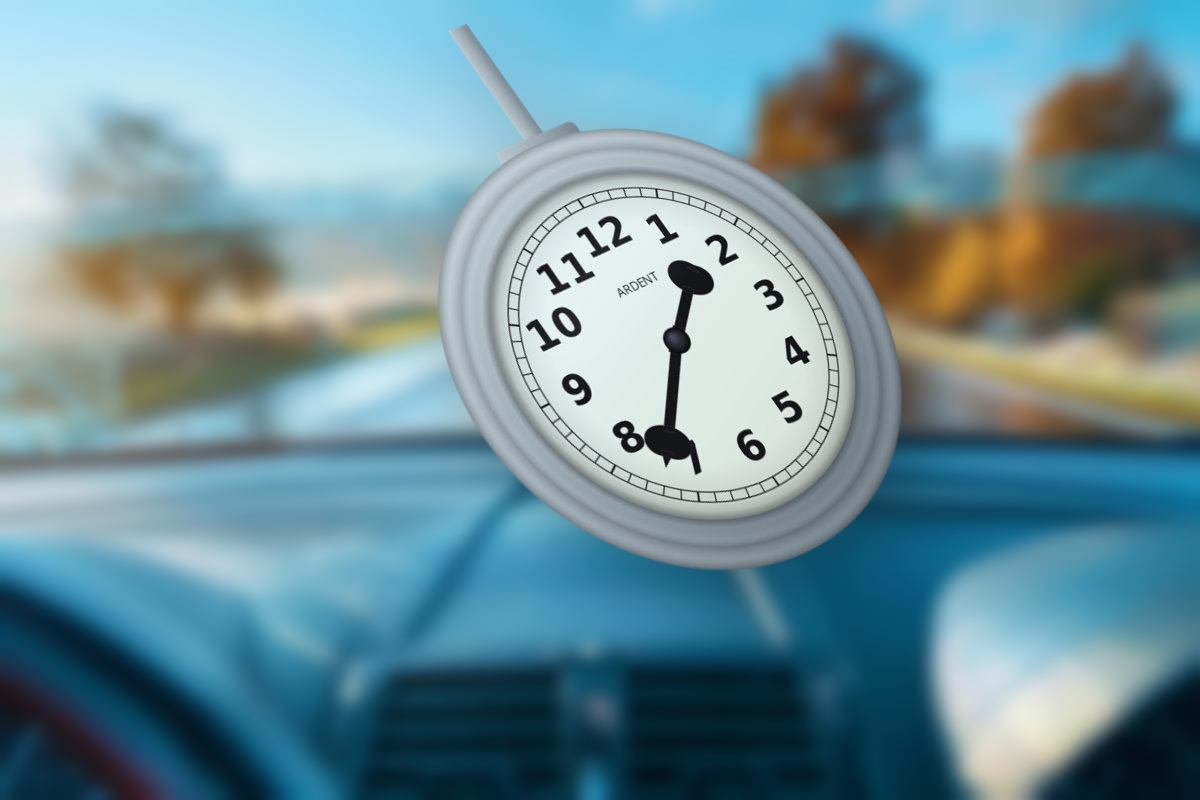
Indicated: **1:37**
